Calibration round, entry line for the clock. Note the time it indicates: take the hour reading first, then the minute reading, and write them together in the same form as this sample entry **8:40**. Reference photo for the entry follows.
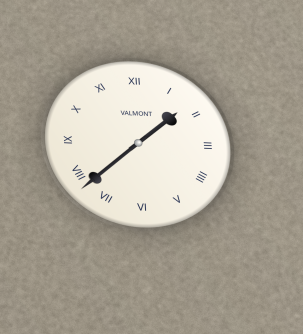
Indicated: **1:38**
